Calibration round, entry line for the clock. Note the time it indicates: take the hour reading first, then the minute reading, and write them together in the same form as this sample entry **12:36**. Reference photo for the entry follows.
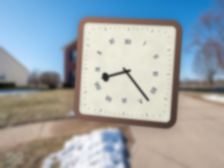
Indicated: **8:23**
